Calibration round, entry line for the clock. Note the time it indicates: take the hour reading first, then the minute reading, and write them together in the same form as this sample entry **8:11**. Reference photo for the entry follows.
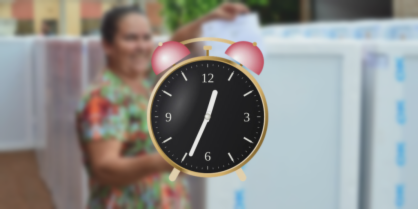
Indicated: **12:34**
